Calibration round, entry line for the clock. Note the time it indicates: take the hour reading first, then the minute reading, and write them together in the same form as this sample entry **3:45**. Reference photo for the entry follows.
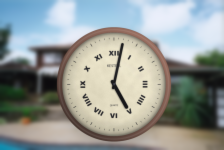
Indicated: **5:02**
